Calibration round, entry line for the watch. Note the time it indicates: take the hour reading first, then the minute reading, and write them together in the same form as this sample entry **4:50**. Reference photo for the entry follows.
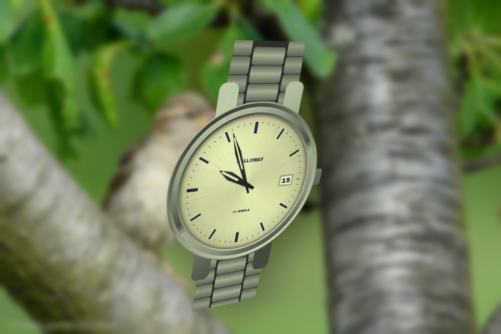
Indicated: **9:56**
